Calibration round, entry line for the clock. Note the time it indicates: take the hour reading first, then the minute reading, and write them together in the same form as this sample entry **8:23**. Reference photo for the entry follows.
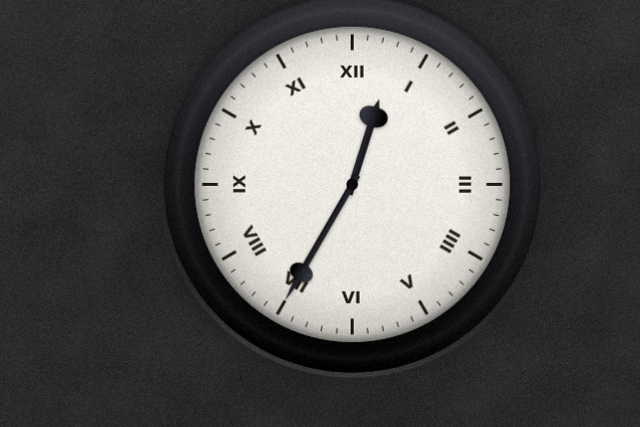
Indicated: **12:35**
